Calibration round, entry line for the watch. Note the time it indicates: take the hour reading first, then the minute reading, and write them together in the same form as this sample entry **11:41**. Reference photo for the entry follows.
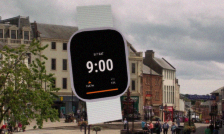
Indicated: **9:00**
